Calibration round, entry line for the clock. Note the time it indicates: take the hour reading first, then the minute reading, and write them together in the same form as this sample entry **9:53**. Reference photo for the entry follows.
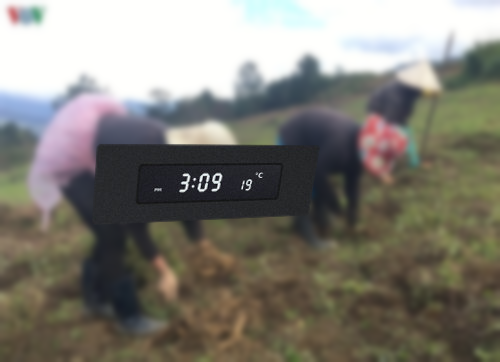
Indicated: **3:09**
